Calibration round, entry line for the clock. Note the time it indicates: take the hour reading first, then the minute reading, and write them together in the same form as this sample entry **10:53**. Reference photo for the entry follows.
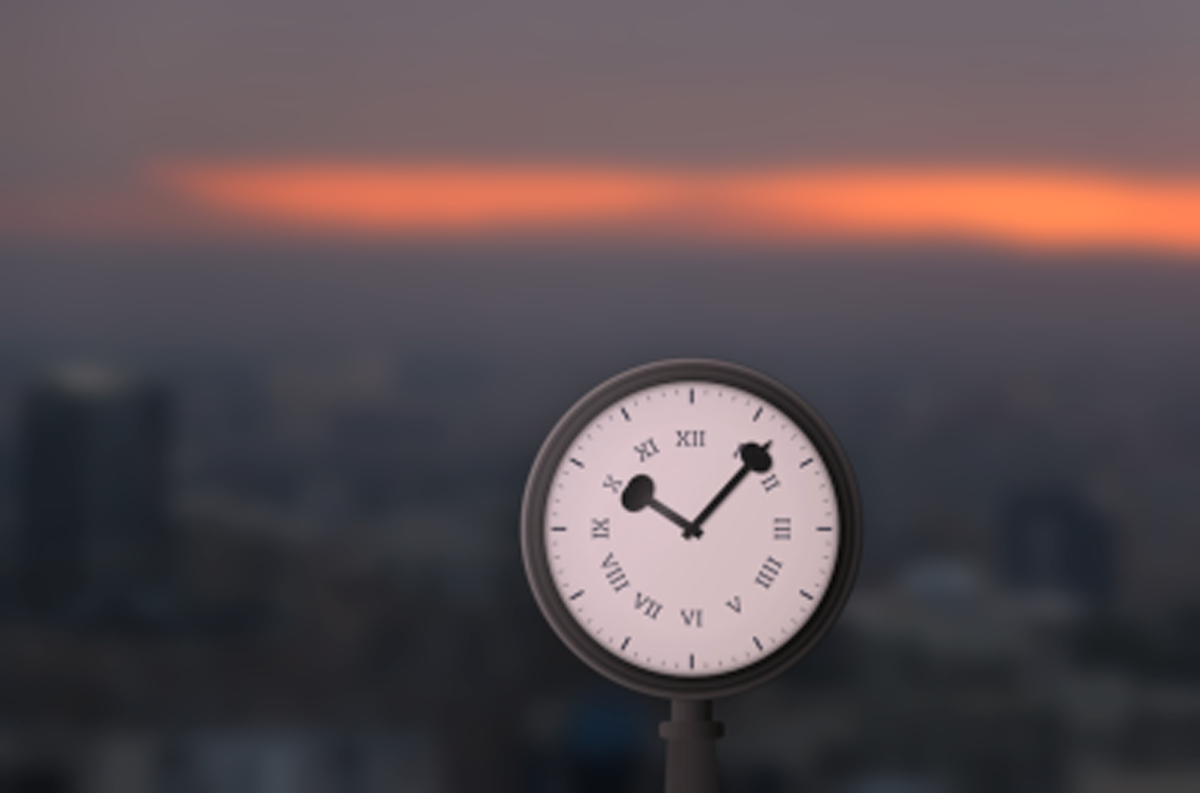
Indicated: **10:07**
